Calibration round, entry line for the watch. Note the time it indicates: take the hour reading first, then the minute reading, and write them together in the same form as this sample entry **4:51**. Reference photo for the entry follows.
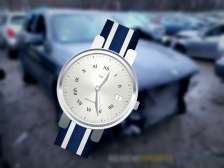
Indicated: **12:26**
